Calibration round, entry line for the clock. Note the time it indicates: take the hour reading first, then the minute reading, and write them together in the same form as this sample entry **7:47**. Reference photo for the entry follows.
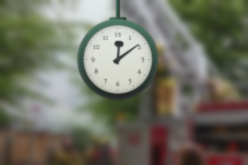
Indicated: **12:09**
